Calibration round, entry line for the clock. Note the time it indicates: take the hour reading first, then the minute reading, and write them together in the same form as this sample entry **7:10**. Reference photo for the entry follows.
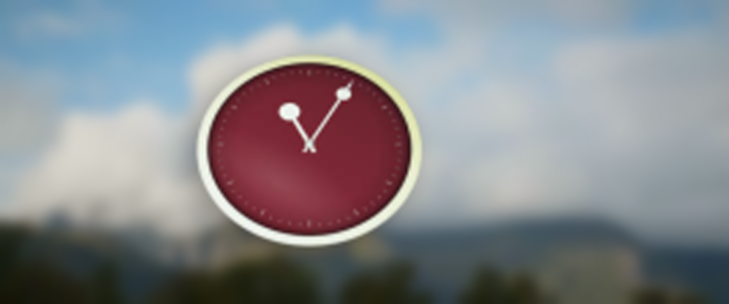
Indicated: **11:05**
